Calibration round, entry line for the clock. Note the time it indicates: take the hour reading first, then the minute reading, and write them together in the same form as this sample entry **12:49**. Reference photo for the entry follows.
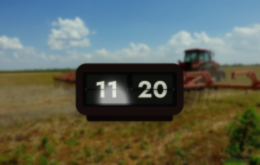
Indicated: **11:20**
